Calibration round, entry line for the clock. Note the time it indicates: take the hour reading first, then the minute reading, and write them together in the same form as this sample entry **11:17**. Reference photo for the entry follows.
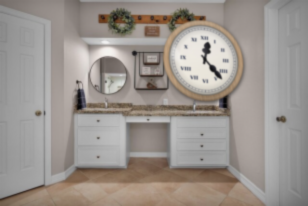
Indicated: **12:23**
